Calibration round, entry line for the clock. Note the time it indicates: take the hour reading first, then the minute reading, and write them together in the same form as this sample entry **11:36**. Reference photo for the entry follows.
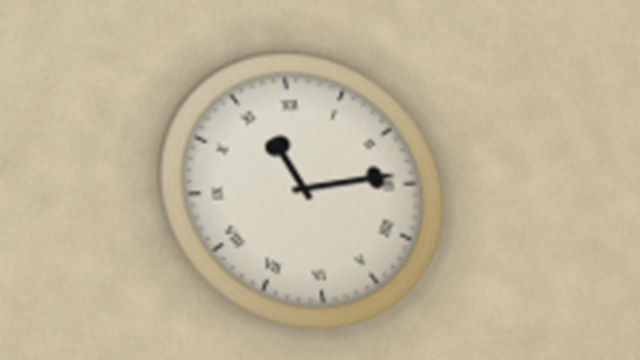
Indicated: **11:14**
